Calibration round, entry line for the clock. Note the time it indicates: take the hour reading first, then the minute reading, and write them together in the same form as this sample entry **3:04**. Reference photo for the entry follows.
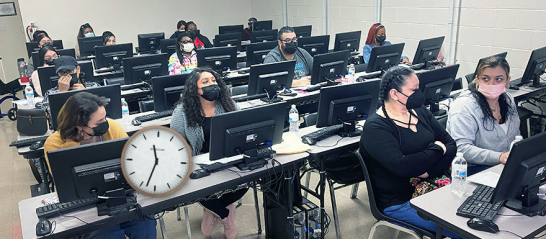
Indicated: **11:33**
